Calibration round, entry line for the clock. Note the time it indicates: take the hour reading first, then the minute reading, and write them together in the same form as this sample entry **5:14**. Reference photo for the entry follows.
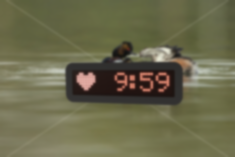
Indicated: **9:59**
